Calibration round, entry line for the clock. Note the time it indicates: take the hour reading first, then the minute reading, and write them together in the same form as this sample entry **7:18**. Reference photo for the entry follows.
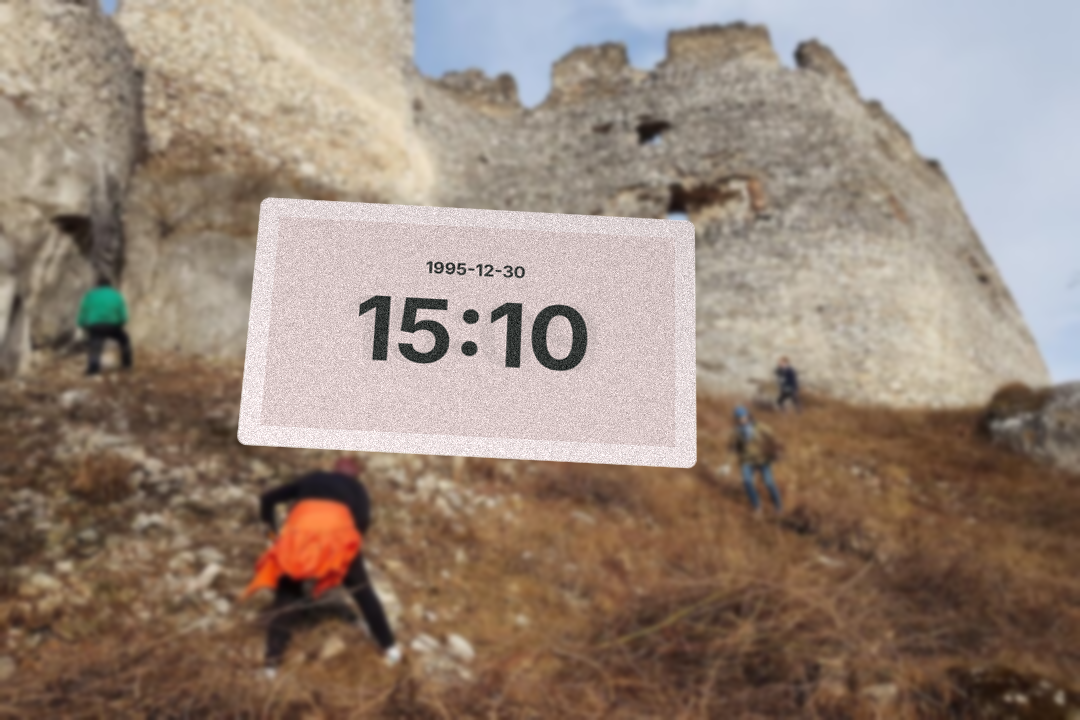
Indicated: **15:10**
